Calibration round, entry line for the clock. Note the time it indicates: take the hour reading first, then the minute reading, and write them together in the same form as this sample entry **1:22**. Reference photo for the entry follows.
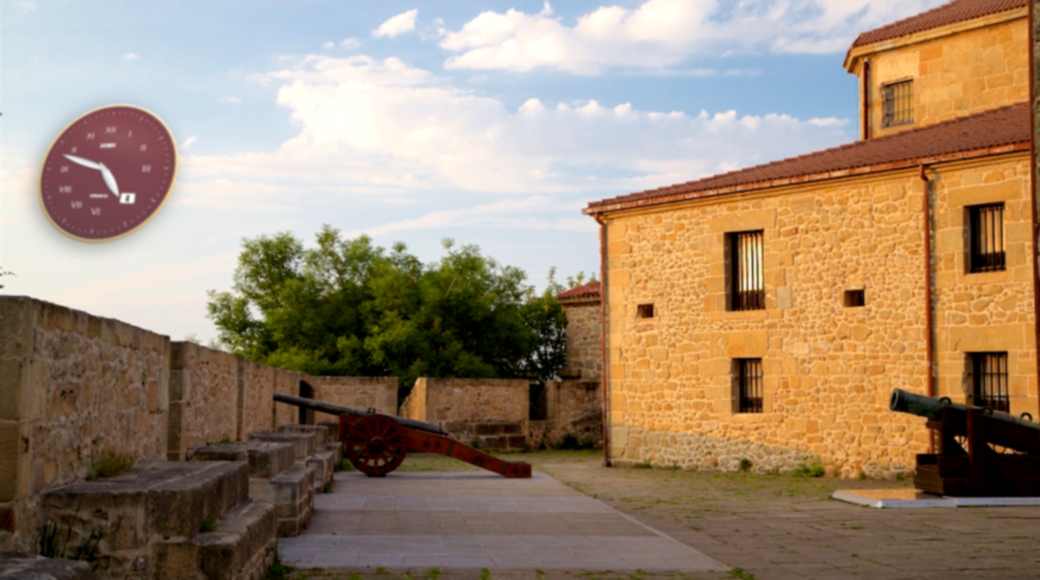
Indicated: **4:48**
